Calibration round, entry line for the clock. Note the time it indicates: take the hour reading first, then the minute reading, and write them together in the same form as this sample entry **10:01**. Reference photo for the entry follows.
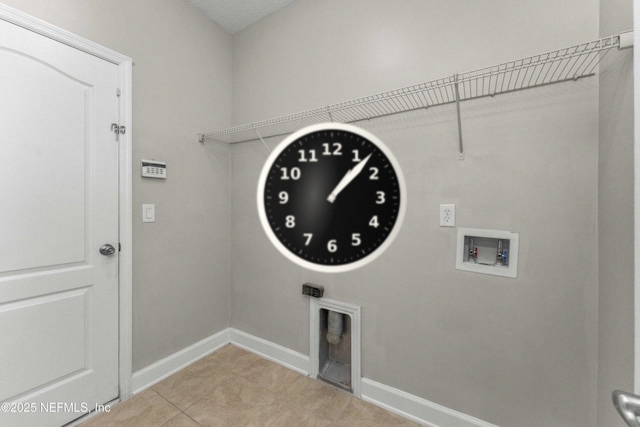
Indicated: **1:07**
